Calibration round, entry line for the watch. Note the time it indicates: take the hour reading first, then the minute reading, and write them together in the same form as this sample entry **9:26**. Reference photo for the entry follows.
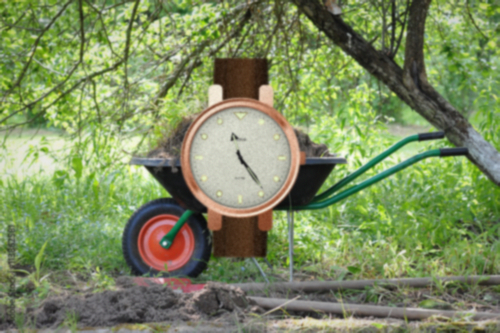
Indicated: **11:24**
